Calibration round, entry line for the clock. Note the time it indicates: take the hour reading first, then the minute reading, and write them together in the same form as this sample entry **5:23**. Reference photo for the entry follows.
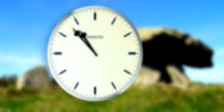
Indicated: **10:53**
